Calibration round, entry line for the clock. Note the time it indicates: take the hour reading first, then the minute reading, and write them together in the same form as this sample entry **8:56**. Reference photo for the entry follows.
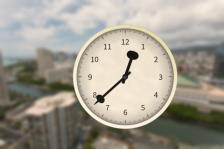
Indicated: **12:38**
